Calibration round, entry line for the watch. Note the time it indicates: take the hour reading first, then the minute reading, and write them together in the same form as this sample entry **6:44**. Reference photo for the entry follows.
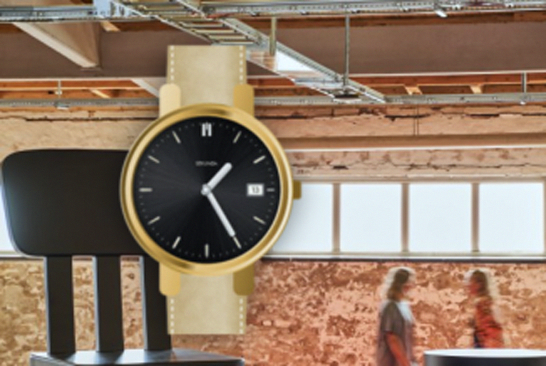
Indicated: **1:25**
